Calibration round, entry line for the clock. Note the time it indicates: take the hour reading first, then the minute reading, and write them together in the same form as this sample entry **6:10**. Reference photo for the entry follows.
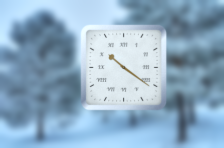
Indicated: **10:21**
